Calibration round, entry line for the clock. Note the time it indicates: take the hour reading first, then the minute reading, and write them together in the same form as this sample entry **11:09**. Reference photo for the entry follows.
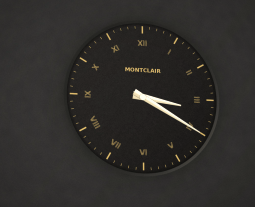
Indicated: **3:20**
